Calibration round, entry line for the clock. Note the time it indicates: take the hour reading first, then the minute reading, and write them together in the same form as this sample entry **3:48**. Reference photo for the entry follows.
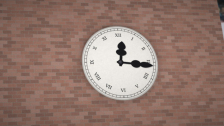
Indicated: **12:16**
